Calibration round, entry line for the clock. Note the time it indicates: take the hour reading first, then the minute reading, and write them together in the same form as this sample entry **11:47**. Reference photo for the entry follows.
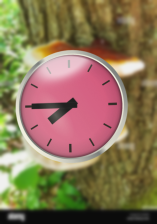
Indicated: **7:45**
